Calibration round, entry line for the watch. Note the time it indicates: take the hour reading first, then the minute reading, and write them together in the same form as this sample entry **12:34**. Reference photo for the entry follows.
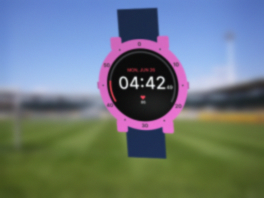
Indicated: **4:42**
